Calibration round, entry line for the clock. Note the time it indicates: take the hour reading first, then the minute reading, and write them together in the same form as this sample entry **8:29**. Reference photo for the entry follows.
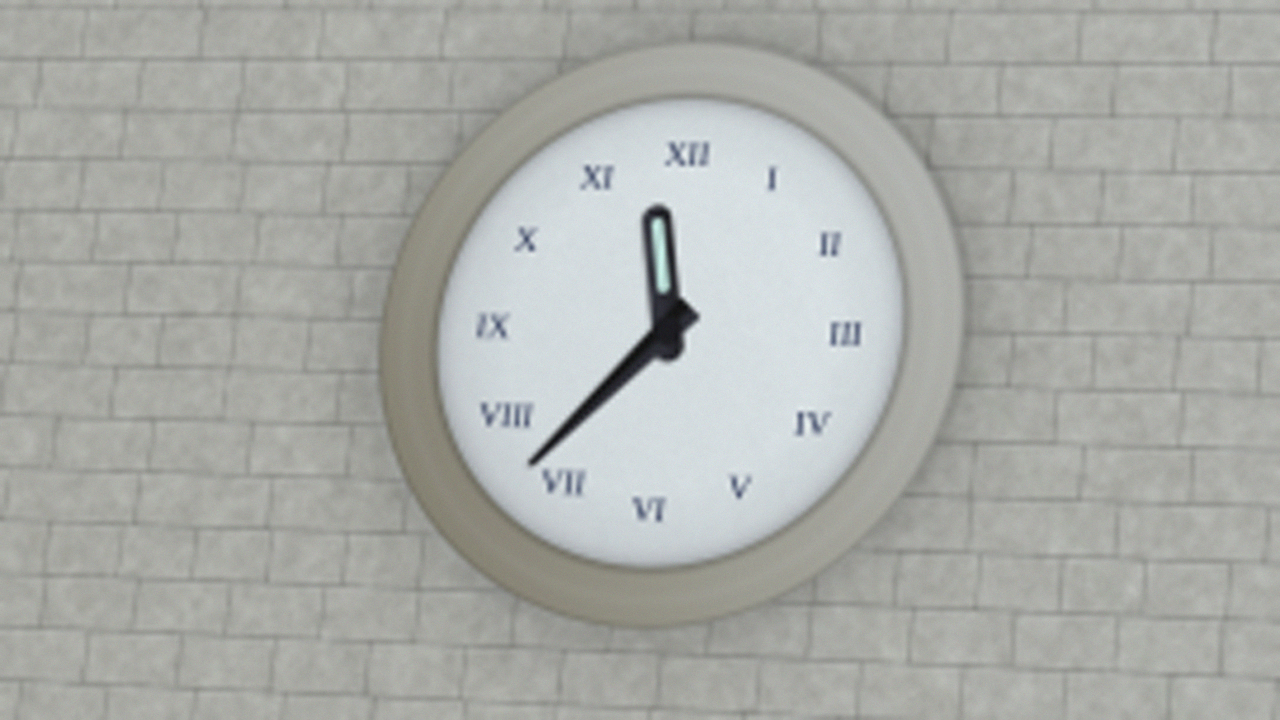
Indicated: **11:37**
